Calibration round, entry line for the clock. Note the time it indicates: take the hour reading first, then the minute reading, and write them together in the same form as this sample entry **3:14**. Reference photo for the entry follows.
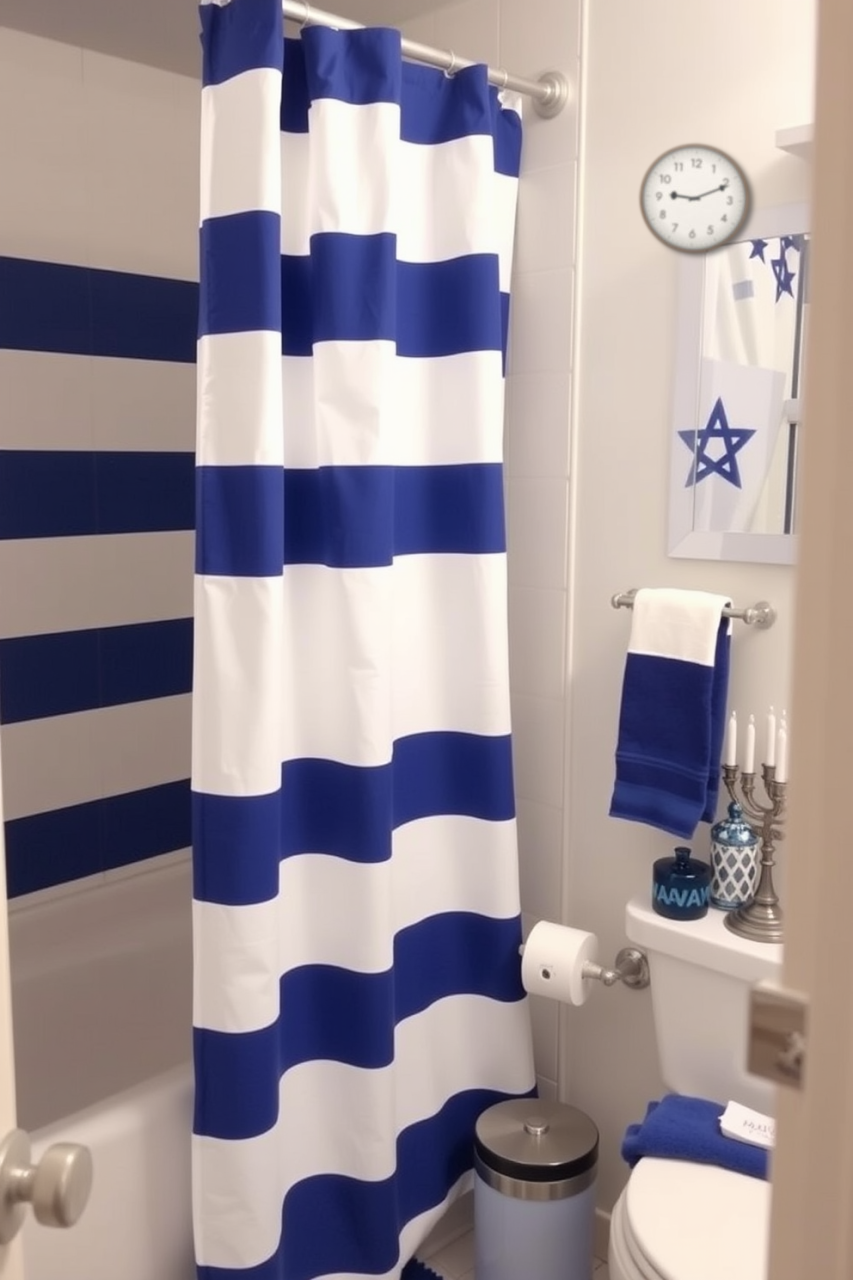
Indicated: **9:11**
